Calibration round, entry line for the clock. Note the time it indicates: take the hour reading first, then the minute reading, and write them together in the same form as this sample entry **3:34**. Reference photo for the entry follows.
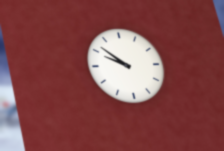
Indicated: **9:52**
